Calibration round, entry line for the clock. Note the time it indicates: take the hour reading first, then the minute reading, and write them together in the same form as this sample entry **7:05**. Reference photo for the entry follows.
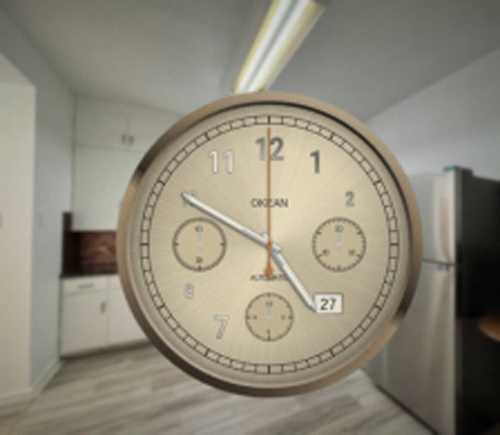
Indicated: **4:50**
